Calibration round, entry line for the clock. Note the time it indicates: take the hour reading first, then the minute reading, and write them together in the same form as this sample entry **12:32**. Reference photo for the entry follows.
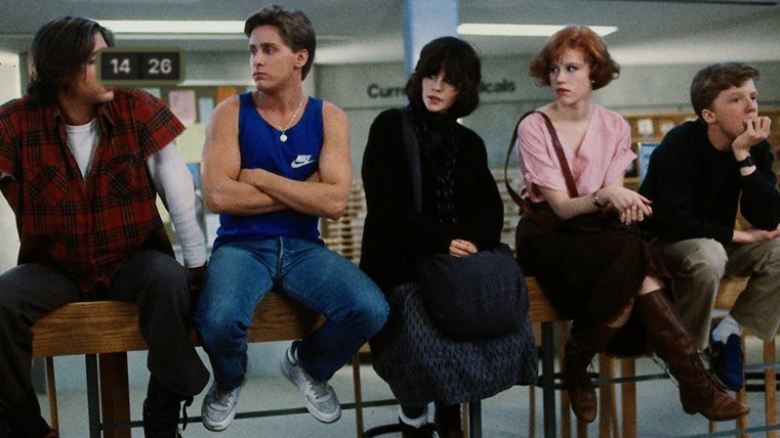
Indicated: **14:26**
